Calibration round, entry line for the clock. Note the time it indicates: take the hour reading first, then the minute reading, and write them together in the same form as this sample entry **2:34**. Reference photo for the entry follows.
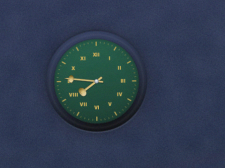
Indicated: **7:46**
